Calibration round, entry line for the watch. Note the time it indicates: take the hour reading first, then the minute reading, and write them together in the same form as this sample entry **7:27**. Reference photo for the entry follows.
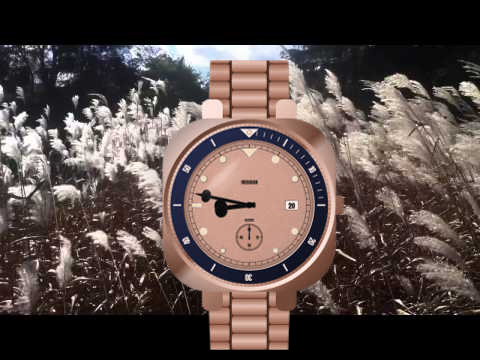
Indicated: **8:47**
